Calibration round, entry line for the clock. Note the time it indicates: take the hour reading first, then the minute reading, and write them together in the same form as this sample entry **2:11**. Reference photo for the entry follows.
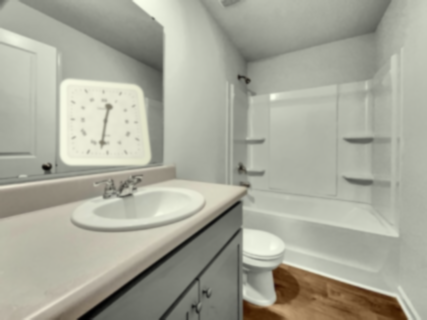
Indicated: **12:32**
